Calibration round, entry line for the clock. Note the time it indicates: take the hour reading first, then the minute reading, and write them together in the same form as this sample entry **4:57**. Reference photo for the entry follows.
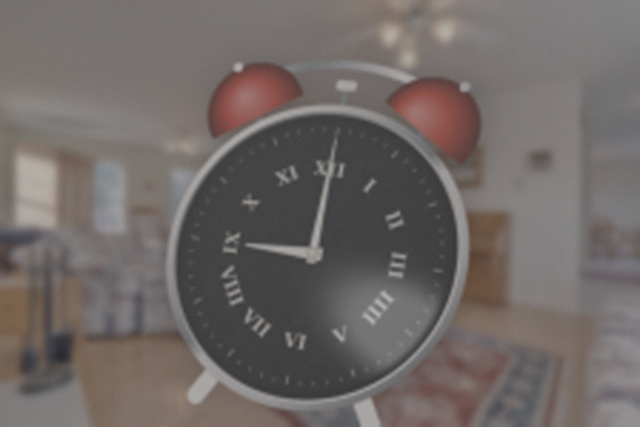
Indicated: **9:00**
